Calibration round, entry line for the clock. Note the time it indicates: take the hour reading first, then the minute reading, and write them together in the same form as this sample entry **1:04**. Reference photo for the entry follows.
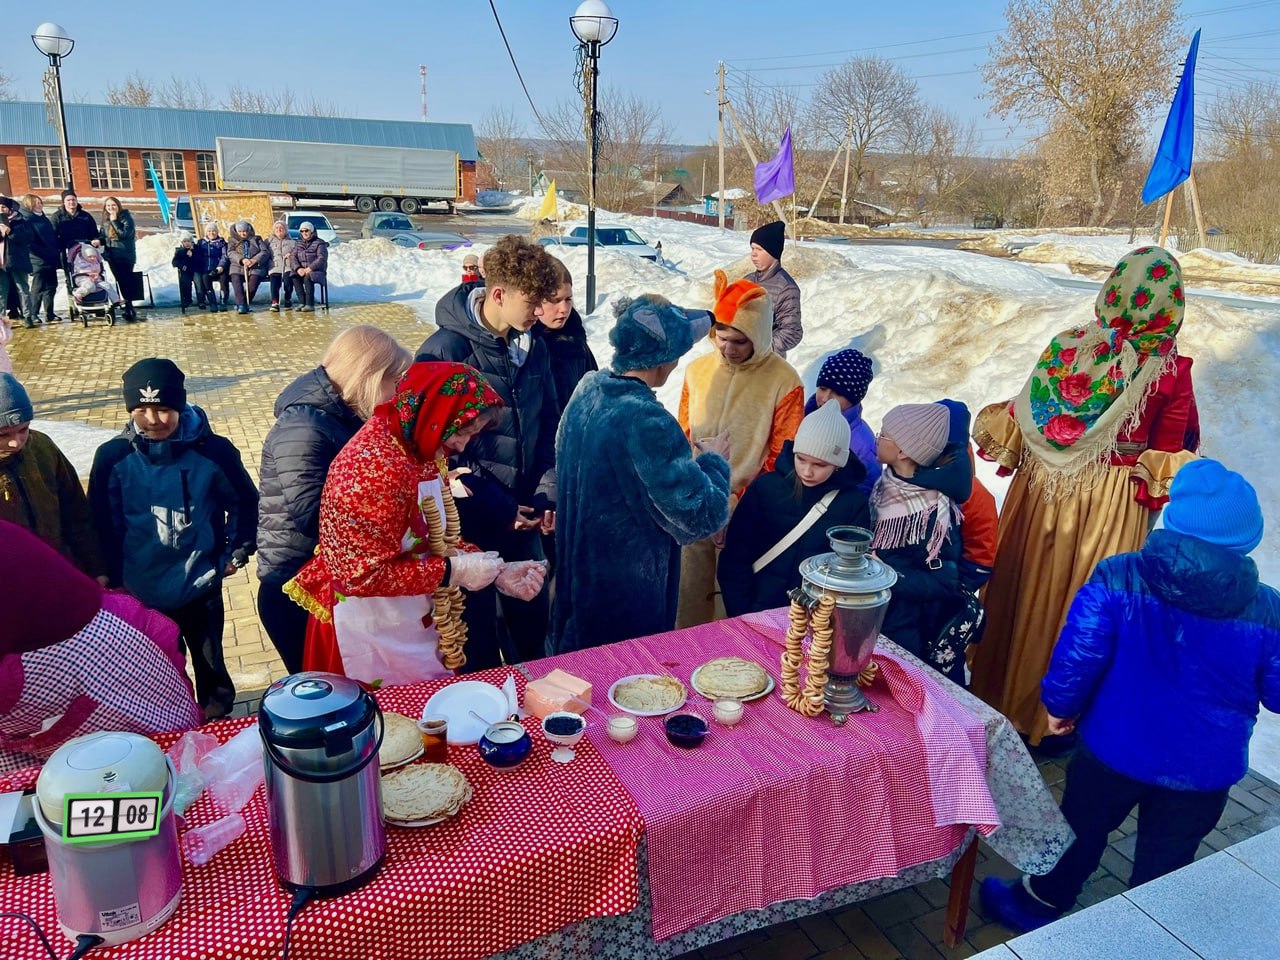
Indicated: **12:08**
